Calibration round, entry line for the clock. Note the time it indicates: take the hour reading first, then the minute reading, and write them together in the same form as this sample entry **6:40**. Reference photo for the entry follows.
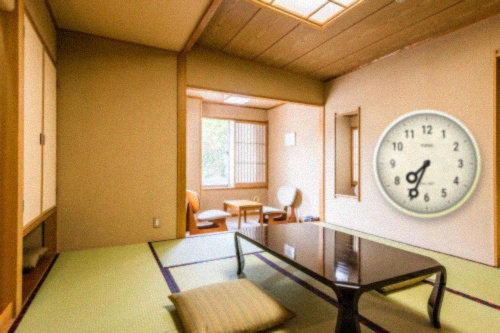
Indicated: **7:34**
